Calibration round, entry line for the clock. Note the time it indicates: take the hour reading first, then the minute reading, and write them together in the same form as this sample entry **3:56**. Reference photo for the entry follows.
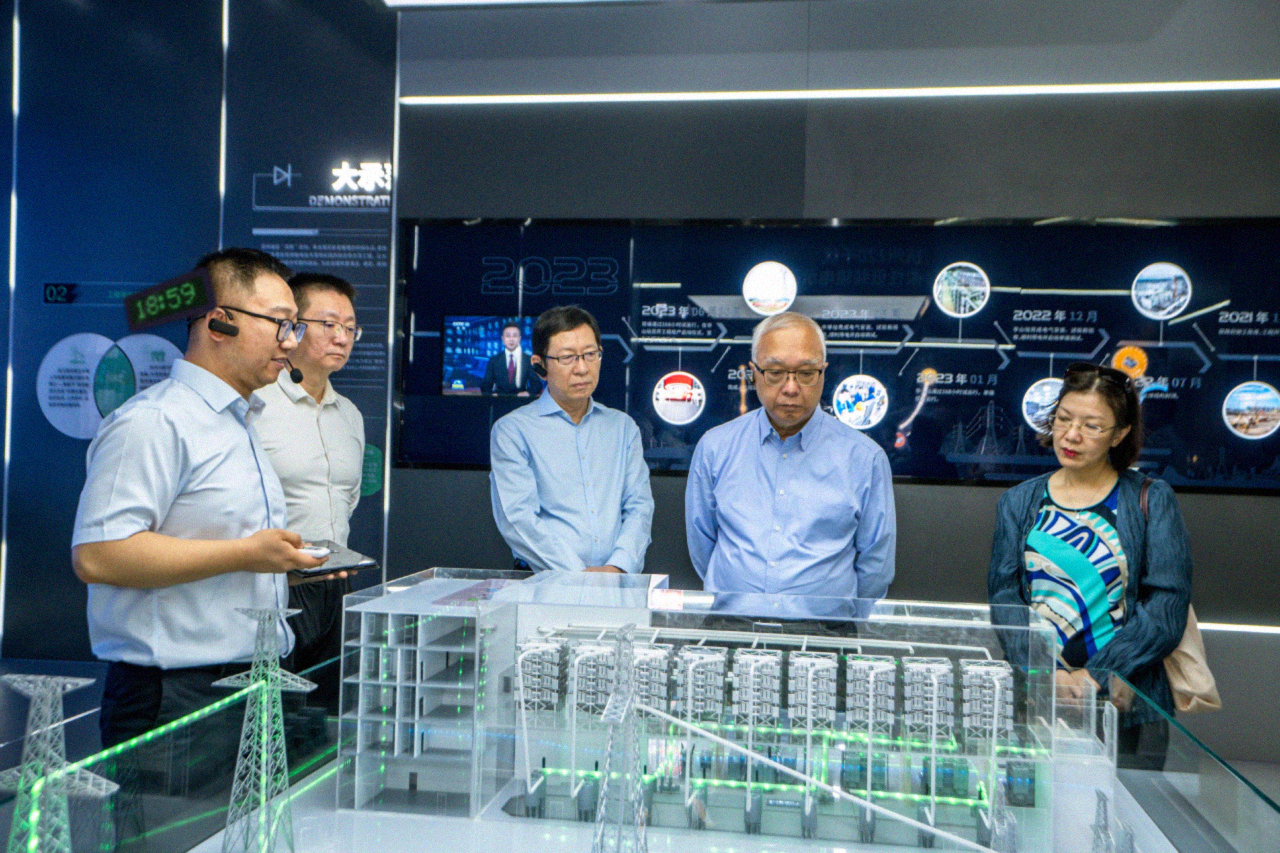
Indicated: **18:59**
